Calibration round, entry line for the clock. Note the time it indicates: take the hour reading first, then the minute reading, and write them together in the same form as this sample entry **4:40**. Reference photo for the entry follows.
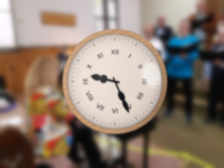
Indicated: **9:26**
